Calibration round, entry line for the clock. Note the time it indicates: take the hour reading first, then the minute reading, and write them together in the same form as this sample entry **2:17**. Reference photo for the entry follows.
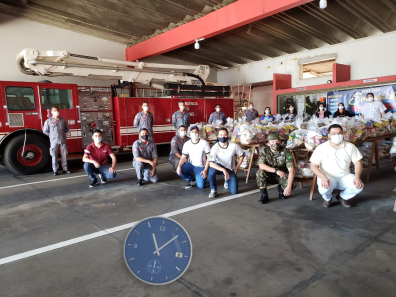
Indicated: **11:07**
